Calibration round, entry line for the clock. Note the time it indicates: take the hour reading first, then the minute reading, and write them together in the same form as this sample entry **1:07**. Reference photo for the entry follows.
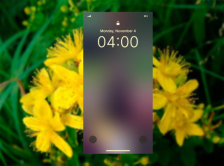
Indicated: **4:00**
